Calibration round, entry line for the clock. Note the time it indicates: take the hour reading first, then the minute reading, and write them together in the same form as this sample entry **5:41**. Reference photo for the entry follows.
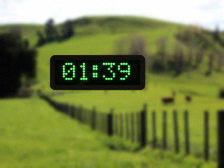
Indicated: **1:39**
